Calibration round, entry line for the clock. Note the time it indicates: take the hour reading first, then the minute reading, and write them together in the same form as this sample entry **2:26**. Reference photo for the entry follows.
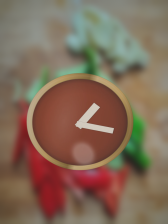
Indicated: **1:17**
